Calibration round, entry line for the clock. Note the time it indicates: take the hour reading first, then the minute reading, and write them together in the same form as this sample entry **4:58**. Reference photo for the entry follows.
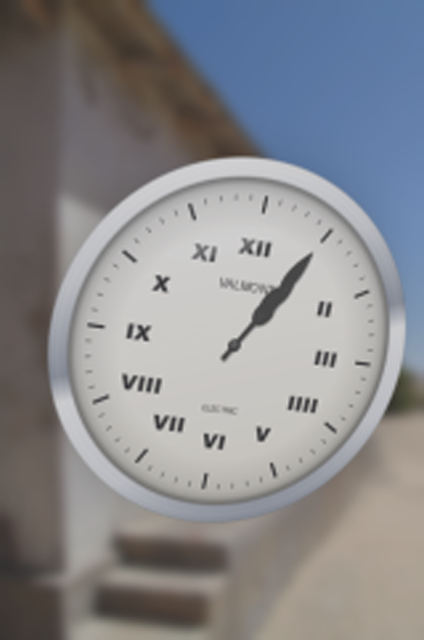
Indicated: **1:05**
